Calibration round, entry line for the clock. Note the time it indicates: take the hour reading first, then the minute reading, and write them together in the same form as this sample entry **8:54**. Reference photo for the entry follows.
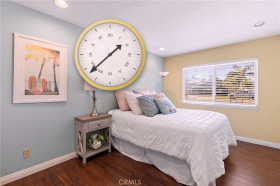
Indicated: **1:38**
